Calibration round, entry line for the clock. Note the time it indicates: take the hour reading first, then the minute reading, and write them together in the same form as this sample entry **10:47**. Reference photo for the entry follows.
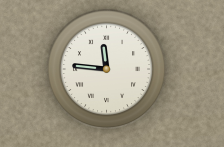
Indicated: **11:46**
